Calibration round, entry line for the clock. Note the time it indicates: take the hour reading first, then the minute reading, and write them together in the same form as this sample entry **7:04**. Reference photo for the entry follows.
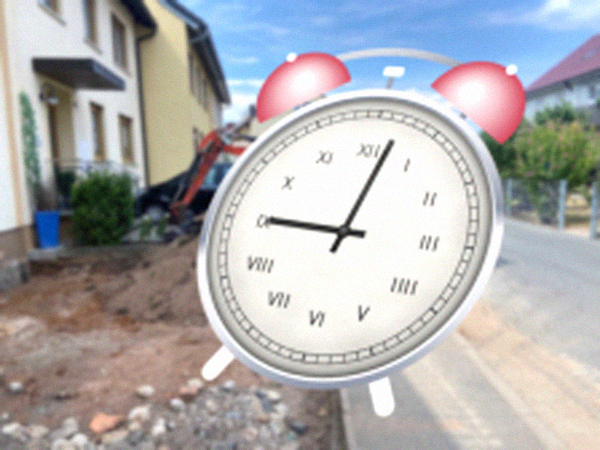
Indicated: **9:02**
